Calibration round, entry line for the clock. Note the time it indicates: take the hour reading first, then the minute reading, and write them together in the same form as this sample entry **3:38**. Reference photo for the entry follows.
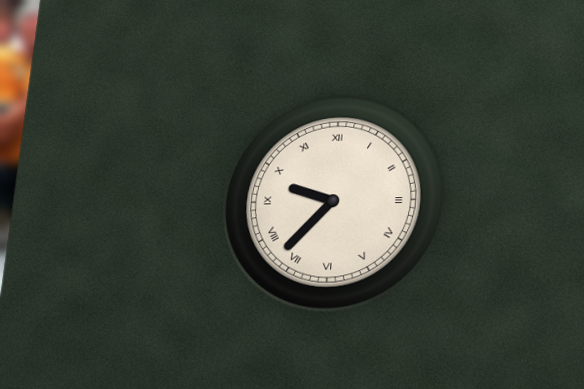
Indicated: **9:37**
